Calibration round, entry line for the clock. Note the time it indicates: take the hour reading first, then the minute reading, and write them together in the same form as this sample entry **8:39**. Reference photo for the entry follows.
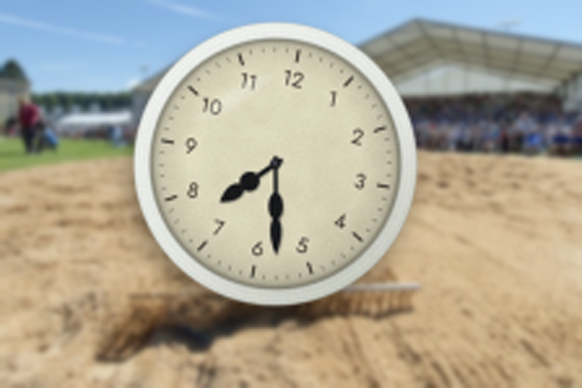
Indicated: **7:28**
